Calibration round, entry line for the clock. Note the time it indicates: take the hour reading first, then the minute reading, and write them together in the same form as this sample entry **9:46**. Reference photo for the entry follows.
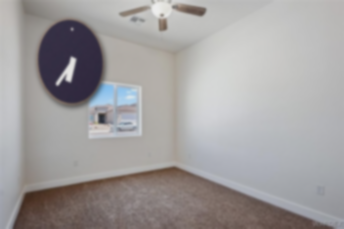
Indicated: **6:37**
